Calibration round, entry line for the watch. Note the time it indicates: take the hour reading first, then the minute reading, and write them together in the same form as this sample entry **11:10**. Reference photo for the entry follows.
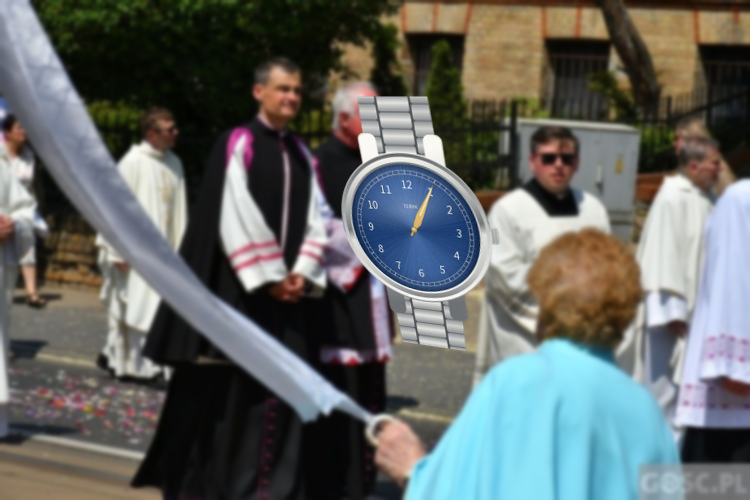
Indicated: **1:05**
